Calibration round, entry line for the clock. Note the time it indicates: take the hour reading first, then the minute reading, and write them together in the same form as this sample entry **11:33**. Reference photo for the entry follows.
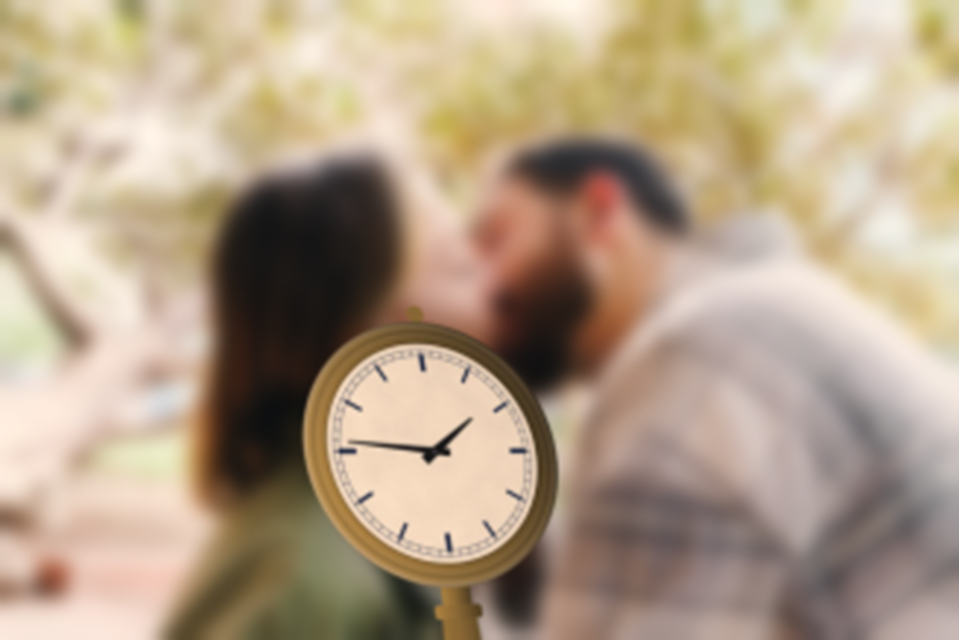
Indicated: **1:46**
